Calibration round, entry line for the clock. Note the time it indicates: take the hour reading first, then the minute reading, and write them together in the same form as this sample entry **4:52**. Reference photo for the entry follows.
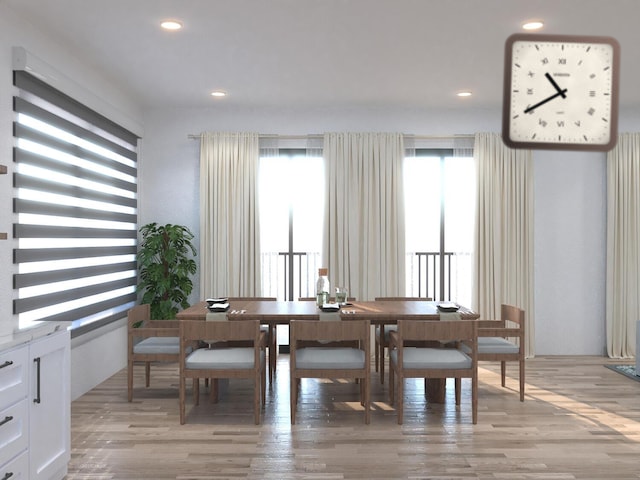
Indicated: **10:40**
